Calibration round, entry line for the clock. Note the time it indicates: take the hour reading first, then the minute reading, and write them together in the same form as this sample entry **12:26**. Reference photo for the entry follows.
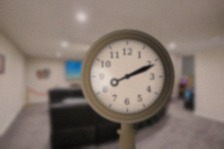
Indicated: **8:11**
